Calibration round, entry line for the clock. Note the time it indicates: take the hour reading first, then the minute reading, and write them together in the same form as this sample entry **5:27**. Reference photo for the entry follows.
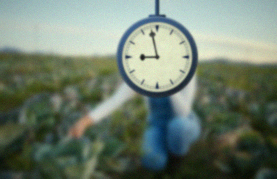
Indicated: **8:58**
